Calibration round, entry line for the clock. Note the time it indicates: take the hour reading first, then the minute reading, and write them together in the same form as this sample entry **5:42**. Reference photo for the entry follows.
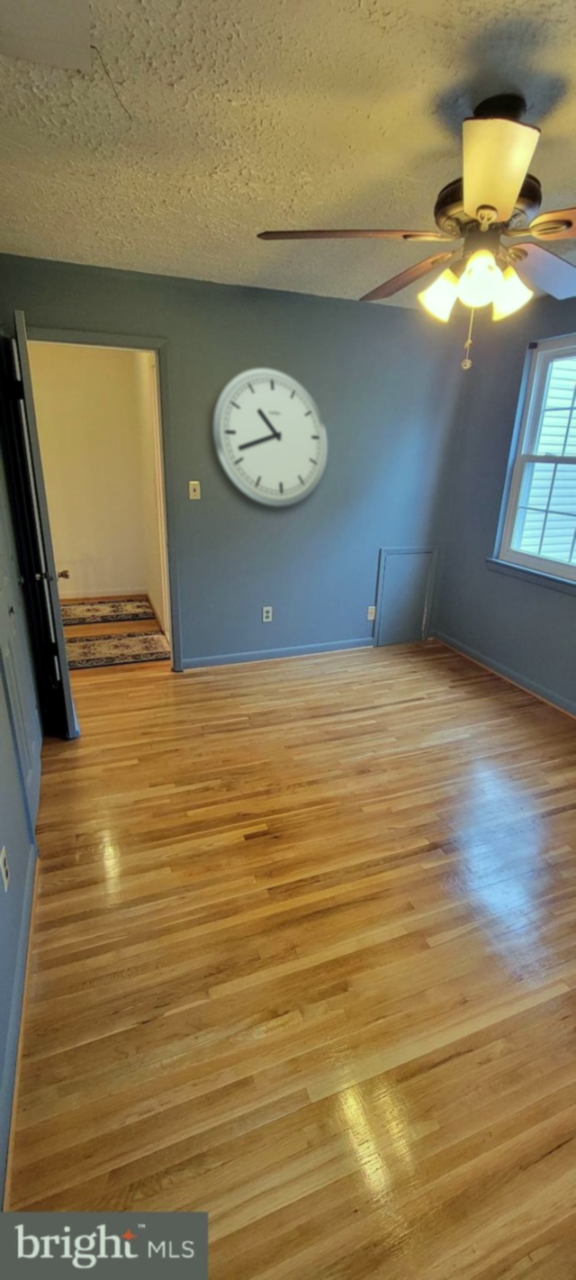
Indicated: **10:42**
